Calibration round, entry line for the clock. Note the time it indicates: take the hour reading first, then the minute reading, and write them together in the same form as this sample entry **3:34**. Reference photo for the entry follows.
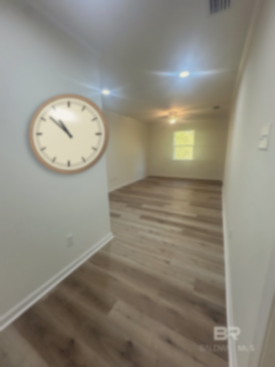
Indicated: **10:52**
